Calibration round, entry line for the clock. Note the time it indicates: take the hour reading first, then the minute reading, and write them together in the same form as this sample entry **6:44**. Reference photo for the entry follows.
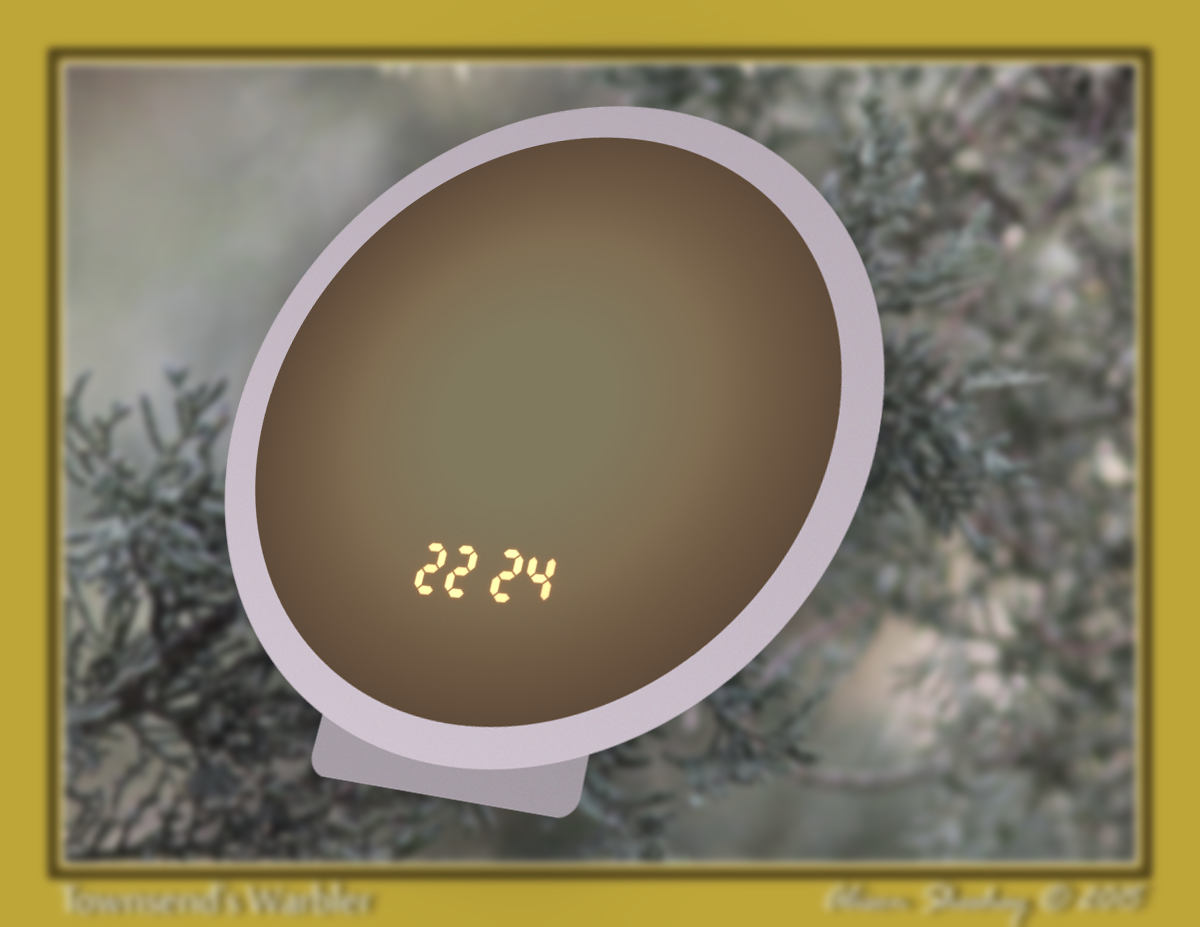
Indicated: **22:24**
